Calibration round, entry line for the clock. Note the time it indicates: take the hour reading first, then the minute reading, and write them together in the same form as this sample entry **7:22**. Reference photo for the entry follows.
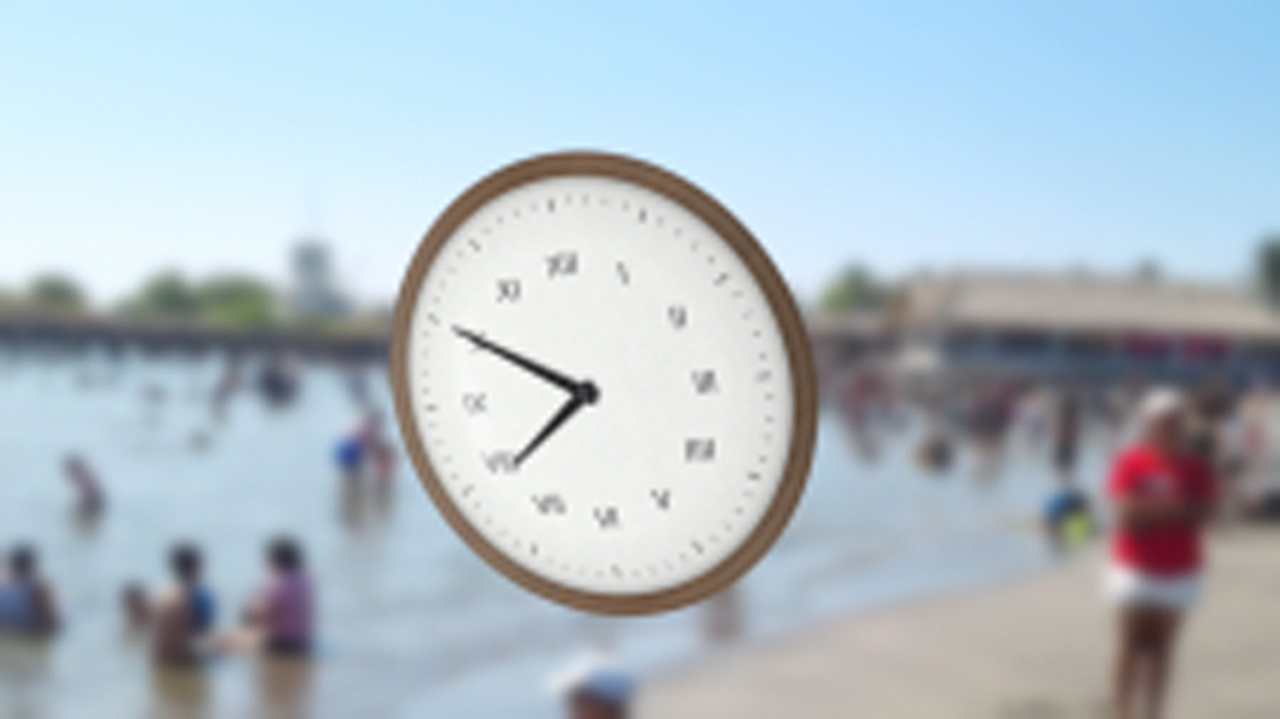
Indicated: **7:50**
